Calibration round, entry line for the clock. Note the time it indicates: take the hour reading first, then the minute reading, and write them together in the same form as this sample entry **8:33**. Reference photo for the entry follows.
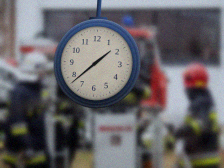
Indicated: **1:38**
